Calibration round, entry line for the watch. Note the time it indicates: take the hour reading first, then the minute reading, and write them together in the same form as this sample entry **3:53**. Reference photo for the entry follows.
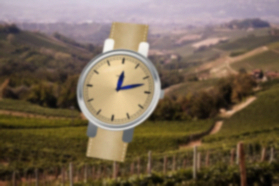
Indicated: **12:12**
